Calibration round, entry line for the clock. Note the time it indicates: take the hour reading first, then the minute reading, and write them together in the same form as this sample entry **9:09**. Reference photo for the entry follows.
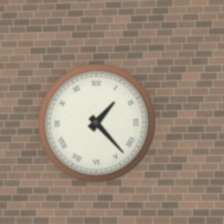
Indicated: **1:23**
